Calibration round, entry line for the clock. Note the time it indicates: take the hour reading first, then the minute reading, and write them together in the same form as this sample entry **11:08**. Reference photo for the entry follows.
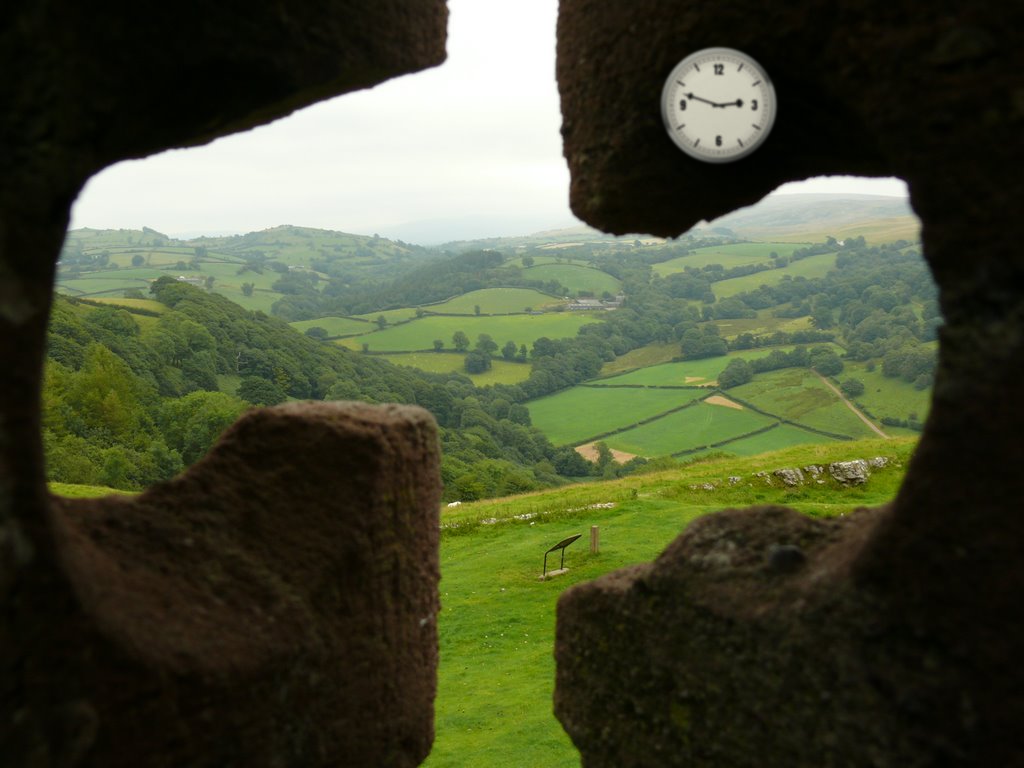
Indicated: **2:48**
